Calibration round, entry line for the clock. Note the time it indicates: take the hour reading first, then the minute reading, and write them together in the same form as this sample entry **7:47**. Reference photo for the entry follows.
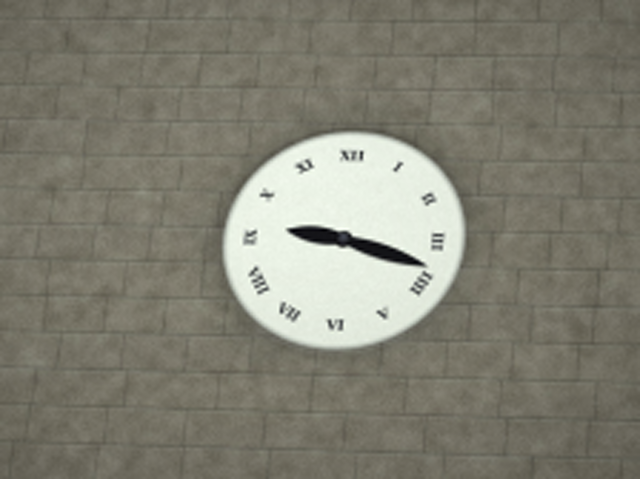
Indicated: **9:18**
